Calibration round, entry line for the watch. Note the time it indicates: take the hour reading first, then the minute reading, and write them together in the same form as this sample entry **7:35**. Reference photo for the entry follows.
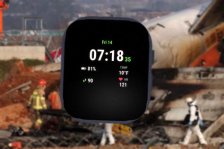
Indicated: **7:18**
